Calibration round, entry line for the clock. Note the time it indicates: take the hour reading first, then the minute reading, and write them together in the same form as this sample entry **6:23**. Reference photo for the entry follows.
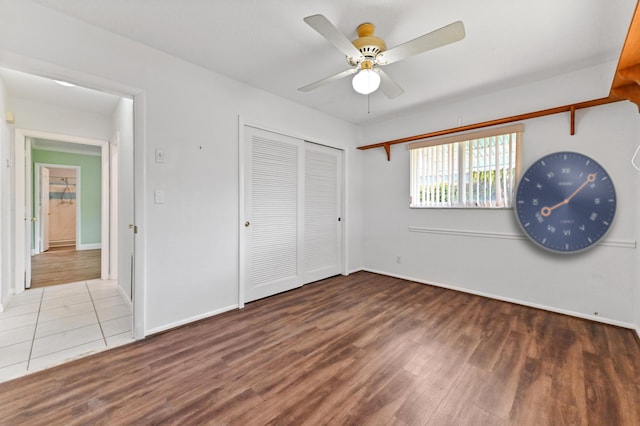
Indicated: **8:08**
